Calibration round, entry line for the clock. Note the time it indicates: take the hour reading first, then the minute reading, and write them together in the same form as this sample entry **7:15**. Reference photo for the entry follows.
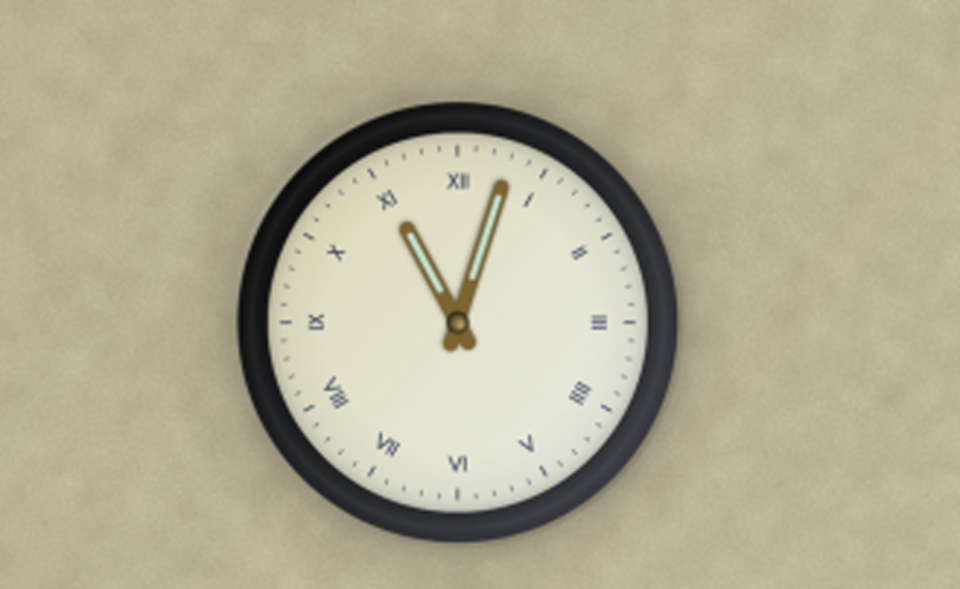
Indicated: **11:03**
